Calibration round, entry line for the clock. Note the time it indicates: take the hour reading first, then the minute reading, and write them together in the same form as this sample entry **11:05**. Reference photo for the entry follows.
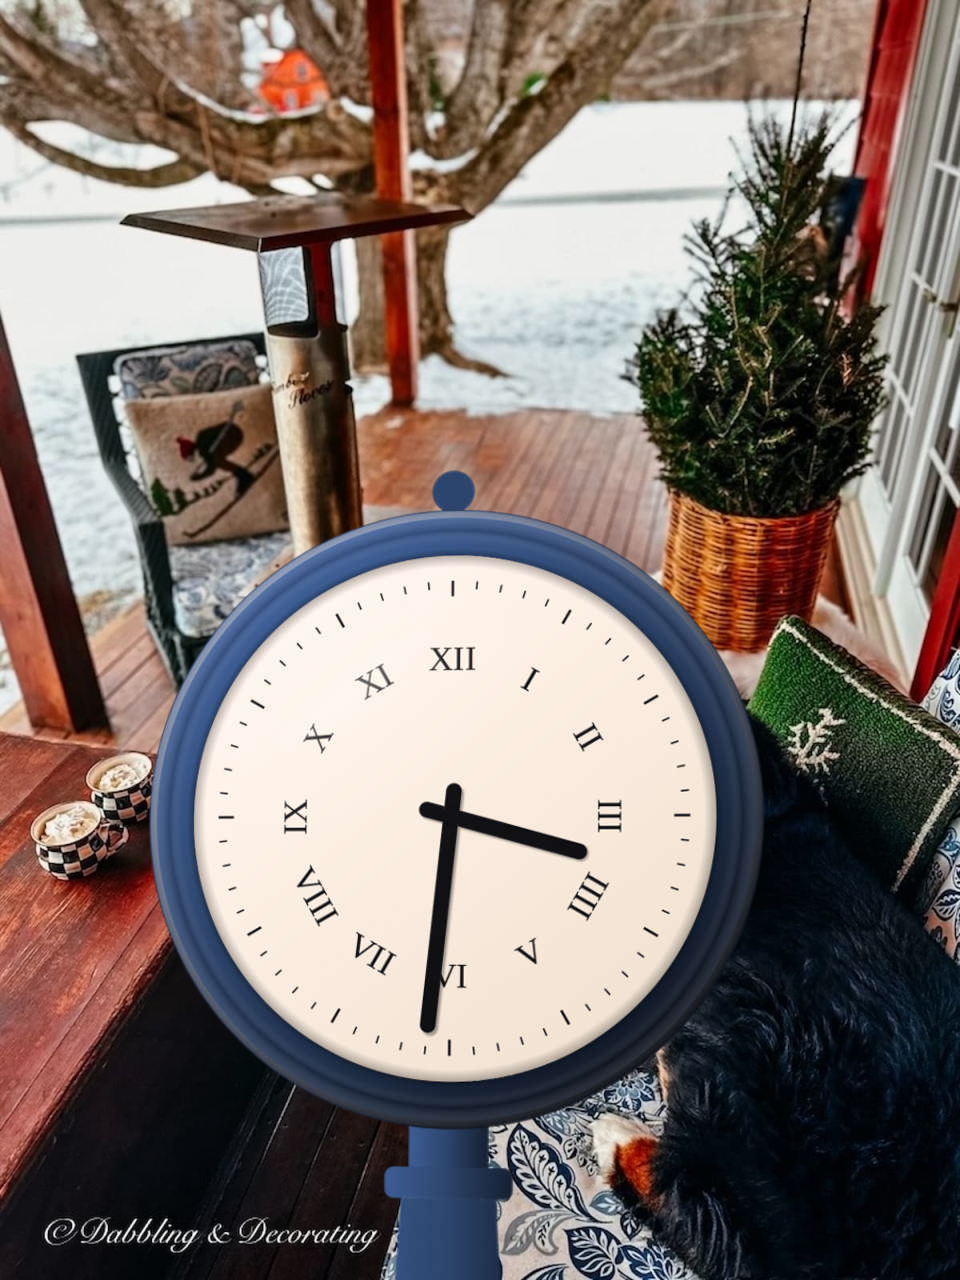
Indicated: **3:31**
